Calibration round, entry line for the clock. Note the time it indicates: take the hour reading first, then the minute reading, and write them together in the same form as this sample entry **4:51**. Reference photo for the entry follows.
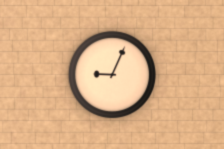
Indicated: **9:04**
